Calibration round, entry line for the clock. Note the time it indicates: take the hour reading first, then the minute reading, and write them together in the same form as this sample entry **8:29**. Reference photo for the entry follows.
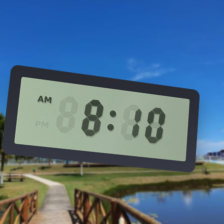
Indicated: **8:10**
